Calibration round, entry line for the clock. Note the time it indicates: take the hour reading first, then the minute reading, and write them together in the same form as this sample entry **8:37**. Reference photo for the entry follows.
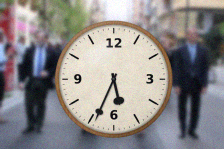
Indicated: **5:34**
